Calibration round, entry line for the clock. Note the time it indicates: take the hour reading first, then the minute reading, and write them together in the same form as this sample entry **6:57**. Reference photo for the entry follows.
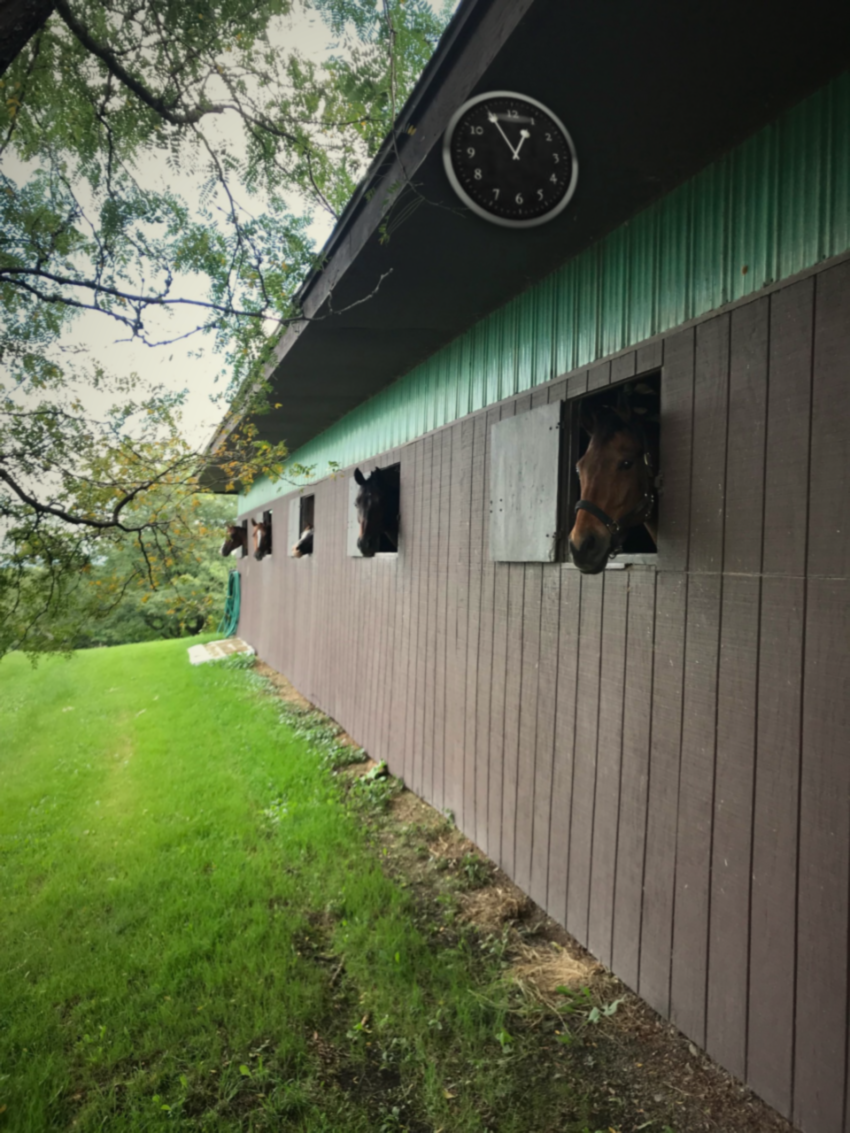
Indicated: **12:55**
